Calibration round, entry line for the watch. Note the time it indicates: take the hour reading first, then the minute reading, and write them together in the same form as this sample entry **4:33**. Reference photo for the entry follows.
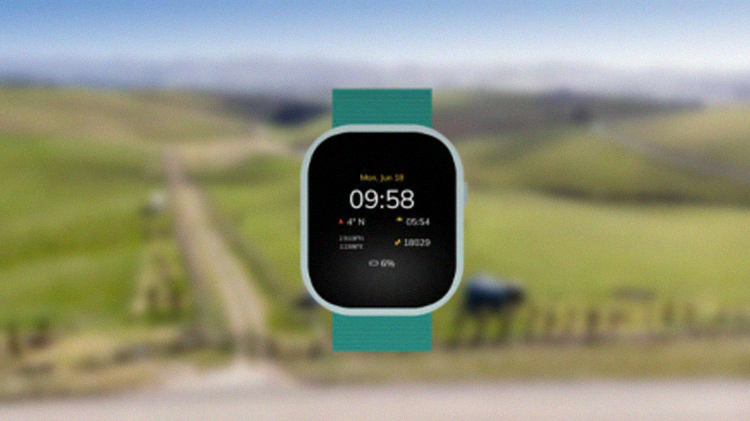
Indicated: **9:58**
